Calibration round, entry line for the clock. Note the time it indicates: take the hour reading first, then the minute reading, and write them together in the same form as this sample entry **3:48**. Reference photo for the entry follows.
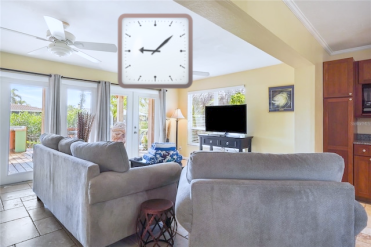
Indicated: **9:08**
